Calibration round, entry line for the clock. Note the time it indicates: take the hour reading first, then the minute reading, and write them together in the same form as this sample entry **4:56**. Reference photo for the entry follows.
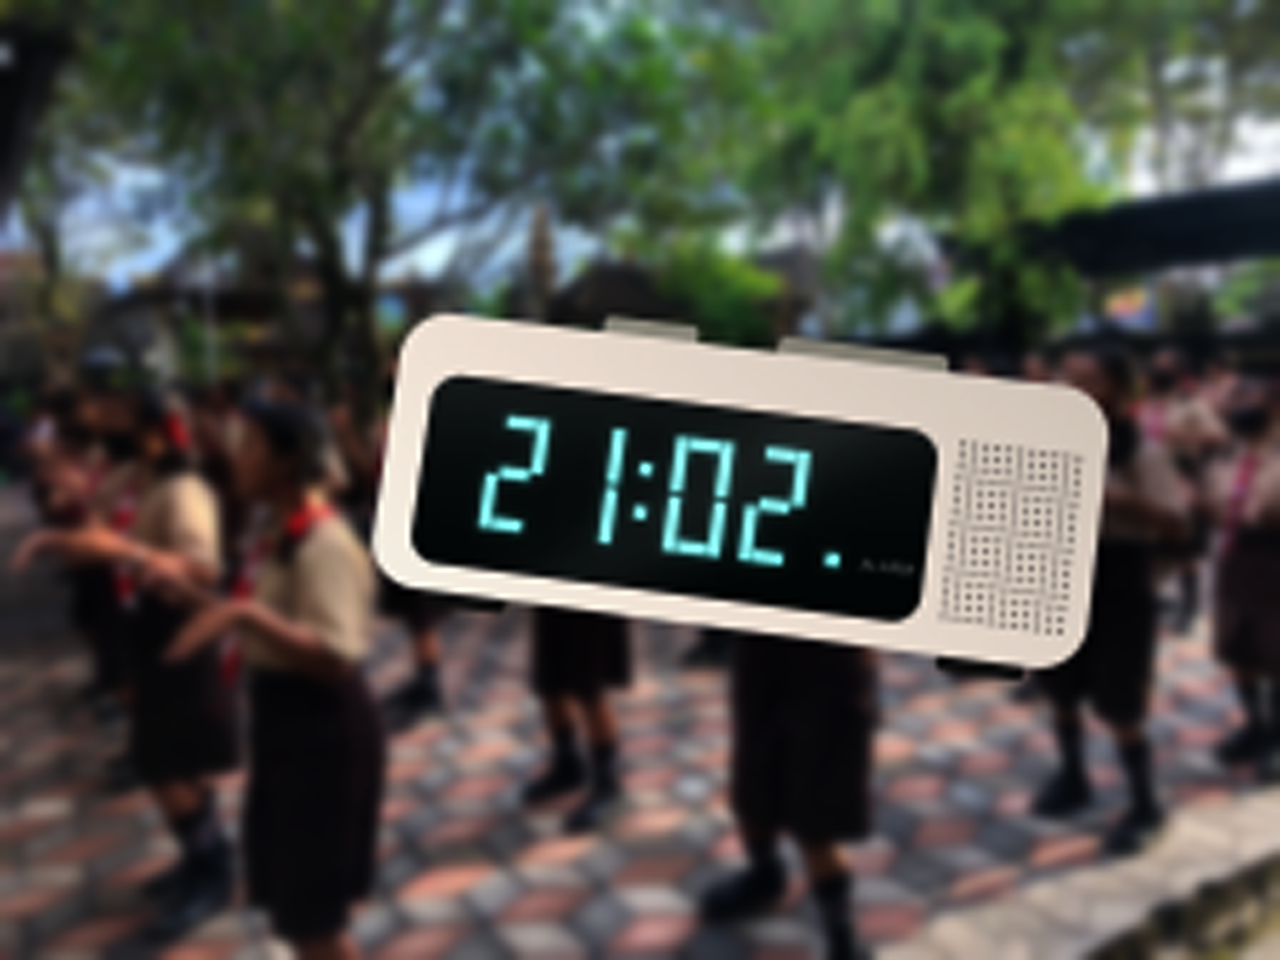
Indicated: **21:02**
